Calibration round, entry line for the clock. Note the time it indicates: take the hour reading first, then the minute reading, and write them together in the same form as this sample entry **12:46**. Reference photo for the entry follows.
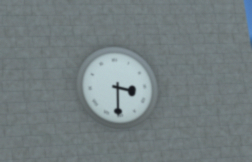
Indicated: **3:31**
